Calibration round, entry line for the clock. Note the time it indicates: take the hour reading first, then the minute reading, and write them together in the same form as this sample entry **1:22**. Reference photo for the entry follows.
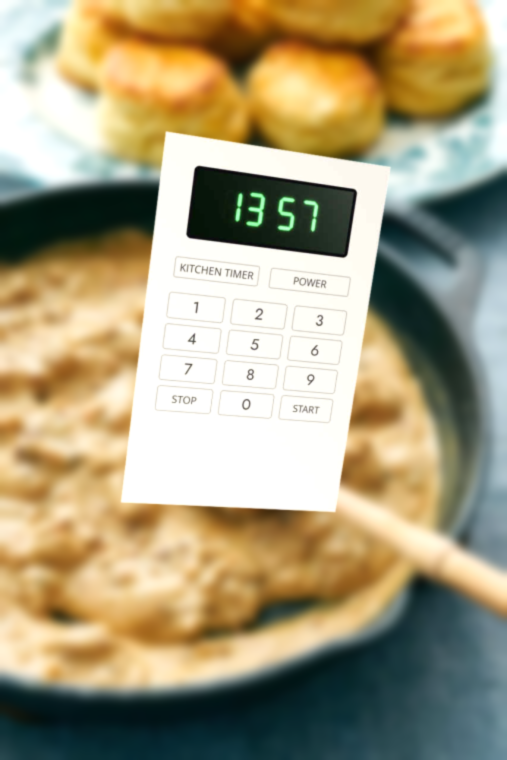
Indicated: **13:57**
